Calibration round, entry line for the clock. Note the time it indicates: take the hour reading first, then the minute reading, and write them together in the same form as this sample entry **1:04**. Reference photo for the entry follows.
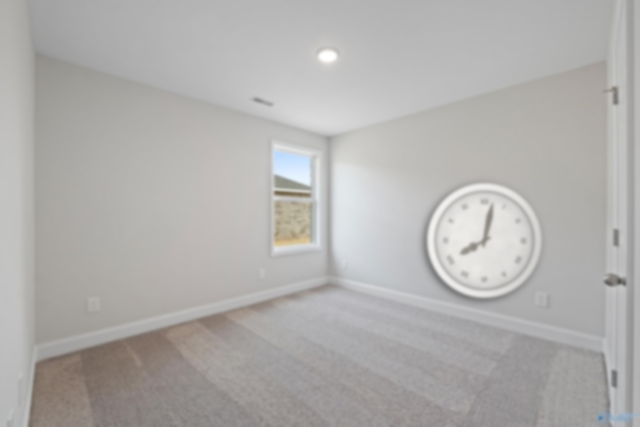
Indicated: **8:02**
